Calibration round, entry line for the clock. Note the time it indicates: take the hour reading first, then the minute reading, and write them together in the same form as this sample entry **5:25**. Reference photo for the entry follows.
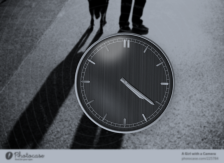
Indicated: **4:21**
